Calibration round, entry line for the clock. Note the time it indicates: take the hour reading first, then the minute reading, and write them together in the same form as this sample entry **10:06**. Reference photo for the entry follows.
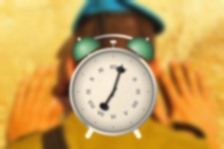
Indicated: **7:03**
